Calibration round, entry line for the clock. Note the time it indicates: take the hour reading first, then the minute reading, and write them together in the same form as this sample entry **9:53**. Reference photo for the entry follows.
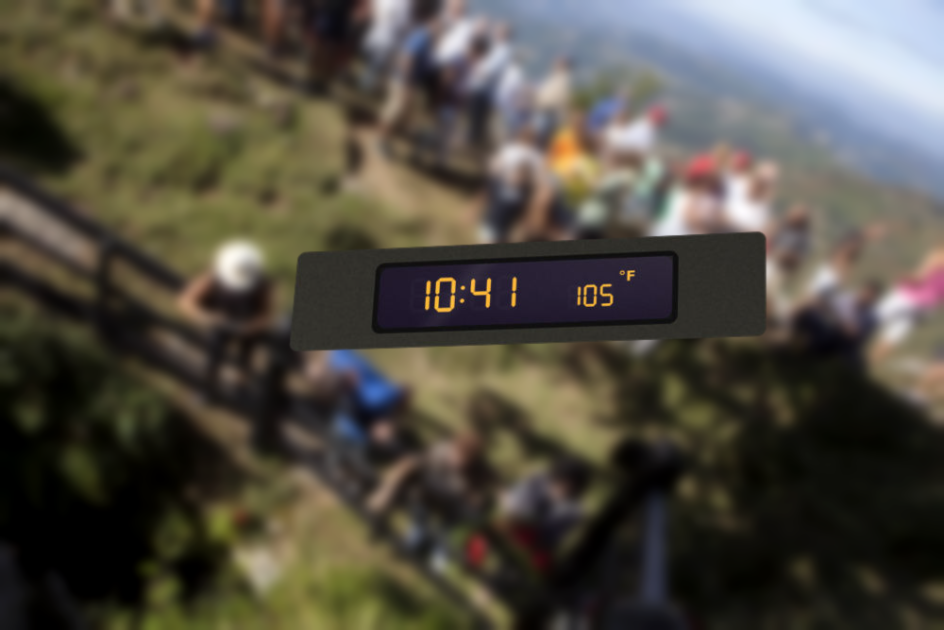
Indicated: **10:41**
